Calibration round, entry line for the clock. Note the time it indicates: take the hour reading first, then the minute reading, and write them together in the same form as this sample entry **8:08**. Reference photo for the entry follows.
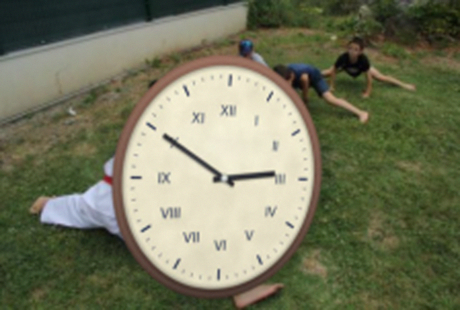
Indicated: **2:50**
